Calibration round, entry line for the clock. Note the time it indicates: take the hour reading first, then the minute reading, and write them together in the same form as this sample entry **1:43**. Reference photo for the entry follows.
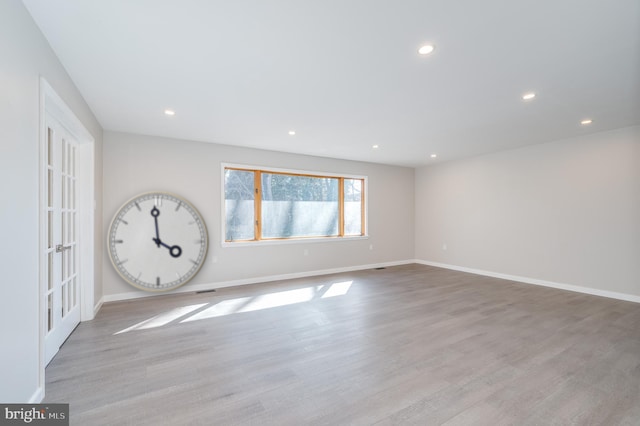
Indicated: **3:59**
